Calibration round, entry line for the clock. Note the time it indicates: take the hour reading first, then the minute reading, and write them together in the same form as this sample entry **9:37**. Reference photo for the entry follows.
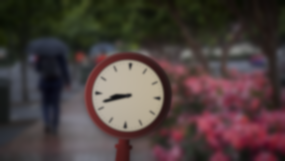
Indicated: **8:42**
